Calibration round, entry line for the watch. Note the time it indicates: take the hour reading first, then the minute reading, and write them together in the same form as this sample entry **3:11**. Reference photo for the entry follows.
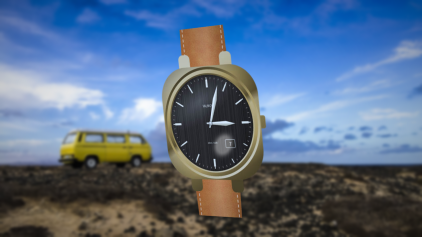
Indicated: **3:03**
